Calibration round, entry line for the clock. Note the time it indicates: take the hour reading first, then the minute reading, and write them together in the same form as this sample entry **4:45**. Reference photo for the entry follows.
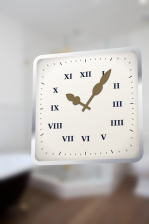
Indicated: **10:06**
